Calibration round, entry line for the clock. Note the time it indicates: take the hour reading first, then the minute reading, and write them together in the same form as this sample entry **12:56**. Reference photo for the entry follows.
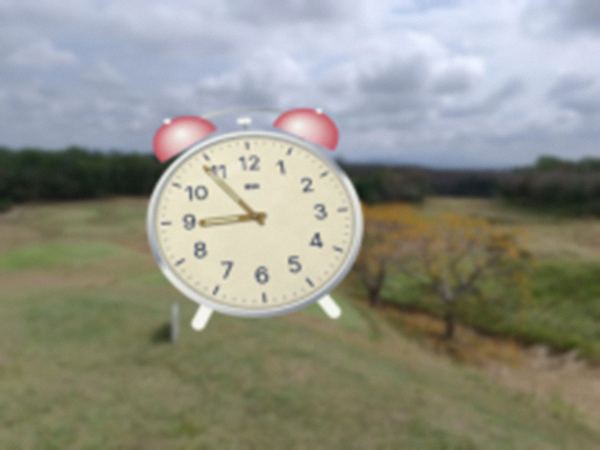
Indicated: **8:54**
